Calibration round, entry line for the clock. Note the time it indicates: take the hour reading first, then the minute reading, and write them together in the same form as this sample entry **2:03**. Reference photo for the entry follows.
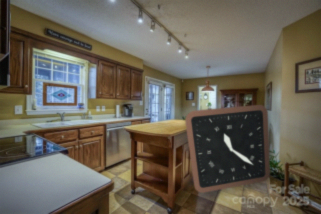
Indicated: **11:22**
